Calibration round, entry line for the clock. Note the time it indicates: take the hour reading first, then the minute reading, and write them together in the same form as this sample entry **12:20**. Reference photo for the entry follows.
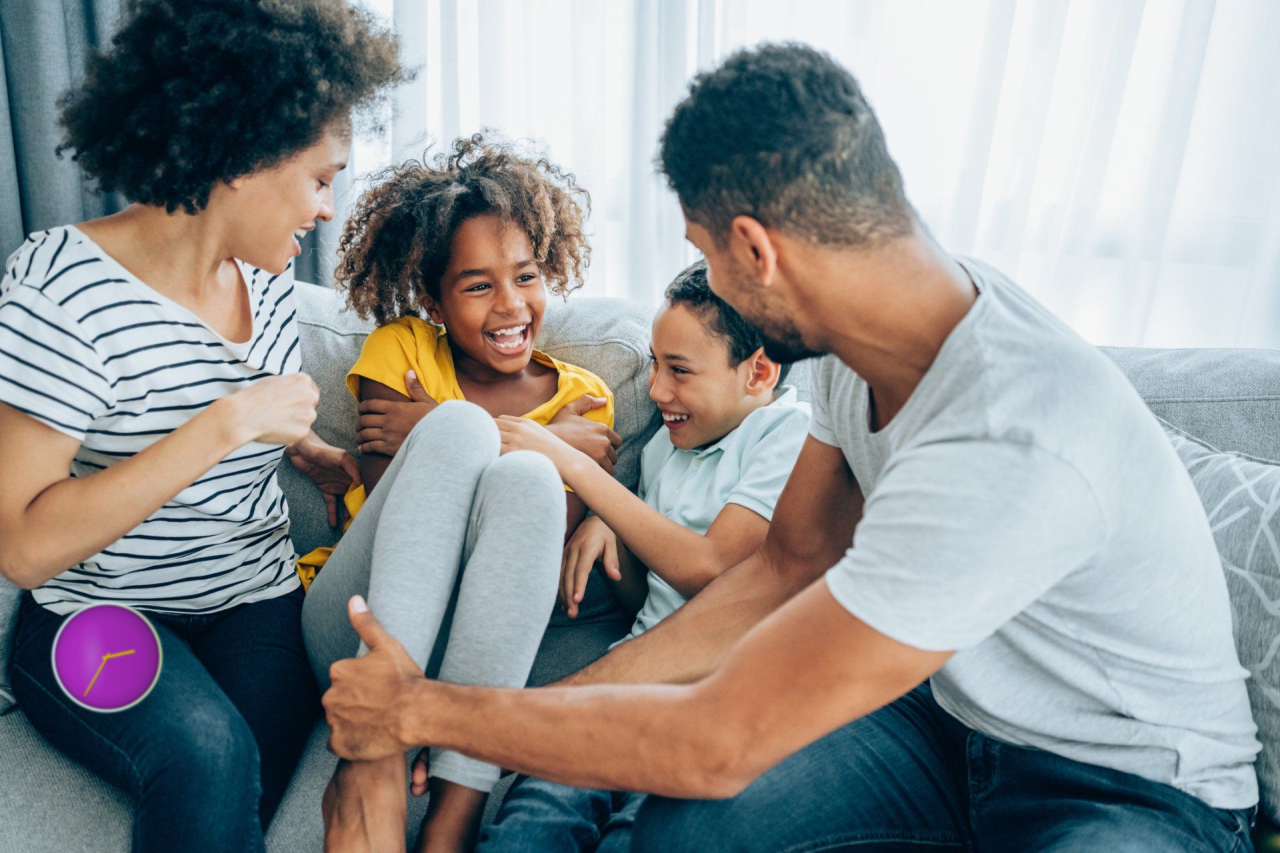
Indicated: **2:35**
